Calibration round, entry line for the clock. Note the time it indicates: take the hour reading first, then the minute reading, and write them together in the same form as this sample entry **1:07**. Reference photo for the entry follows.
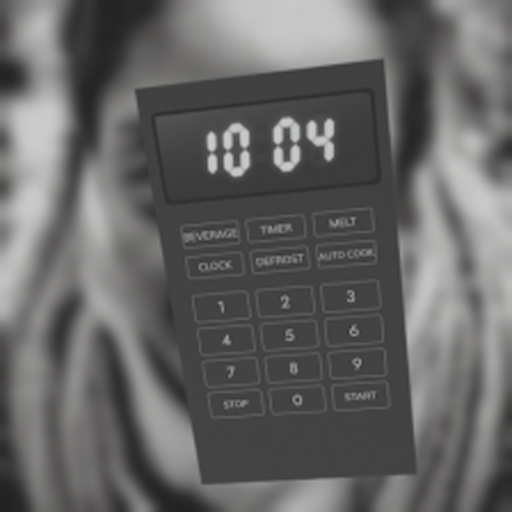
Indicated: **10:04**
